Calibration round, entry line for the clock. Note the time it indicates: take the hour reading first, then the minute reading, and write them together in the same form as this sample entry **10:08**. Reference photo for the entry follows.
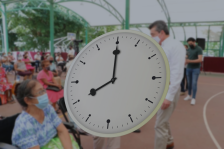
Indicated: **8:00**
